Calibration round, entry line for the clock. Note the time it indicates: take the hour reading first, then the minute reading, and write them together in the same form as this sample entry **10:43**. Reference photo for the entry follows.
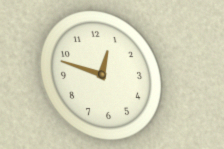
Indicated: **12:48**
